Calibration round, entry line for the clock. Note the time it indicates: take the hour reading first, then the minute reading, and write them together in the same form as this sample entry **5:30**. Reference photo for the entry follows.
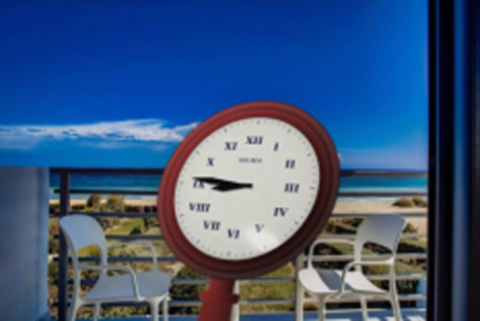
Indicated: **8:46**
